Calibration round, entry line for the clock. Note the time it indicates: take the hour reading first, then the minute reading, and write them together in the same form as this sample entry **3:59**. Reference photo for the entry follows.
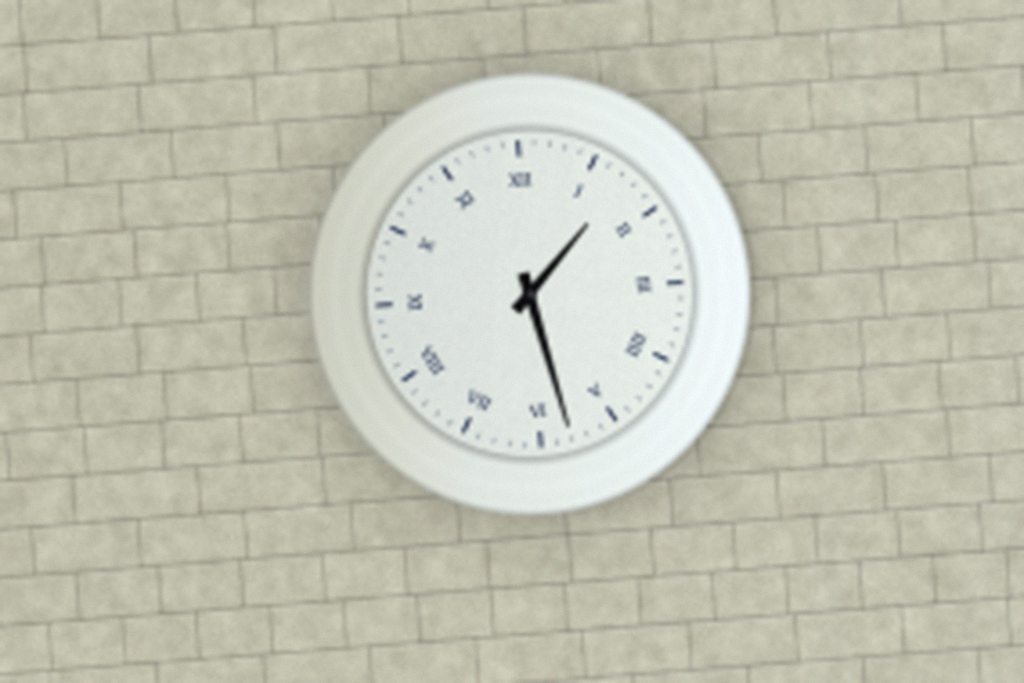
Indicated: **1:28**
